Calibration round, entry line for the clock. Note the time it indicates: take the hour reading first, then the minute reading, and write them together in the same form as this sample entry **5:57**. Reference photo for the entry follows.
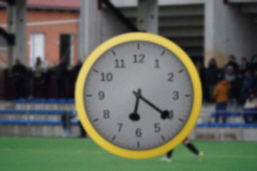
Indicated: **6:21**
